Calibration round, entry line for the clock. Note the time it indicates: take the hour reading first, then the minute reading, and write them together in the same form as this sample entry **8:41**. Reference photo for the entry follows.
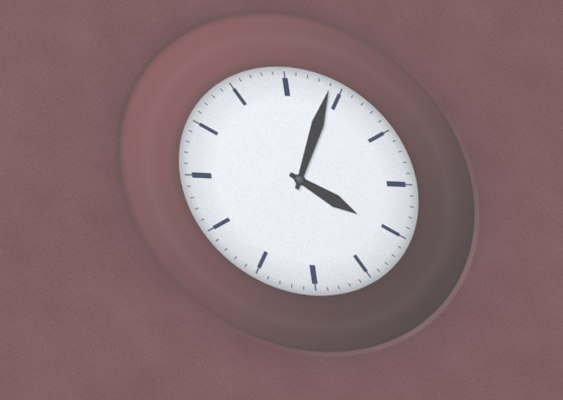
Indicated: **4:04**
